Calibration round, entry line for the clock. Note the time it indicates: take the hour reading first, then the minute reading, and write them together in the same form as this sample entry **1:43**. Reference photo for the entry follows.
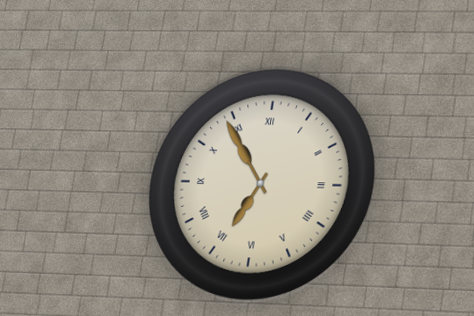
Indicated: **6:54**
